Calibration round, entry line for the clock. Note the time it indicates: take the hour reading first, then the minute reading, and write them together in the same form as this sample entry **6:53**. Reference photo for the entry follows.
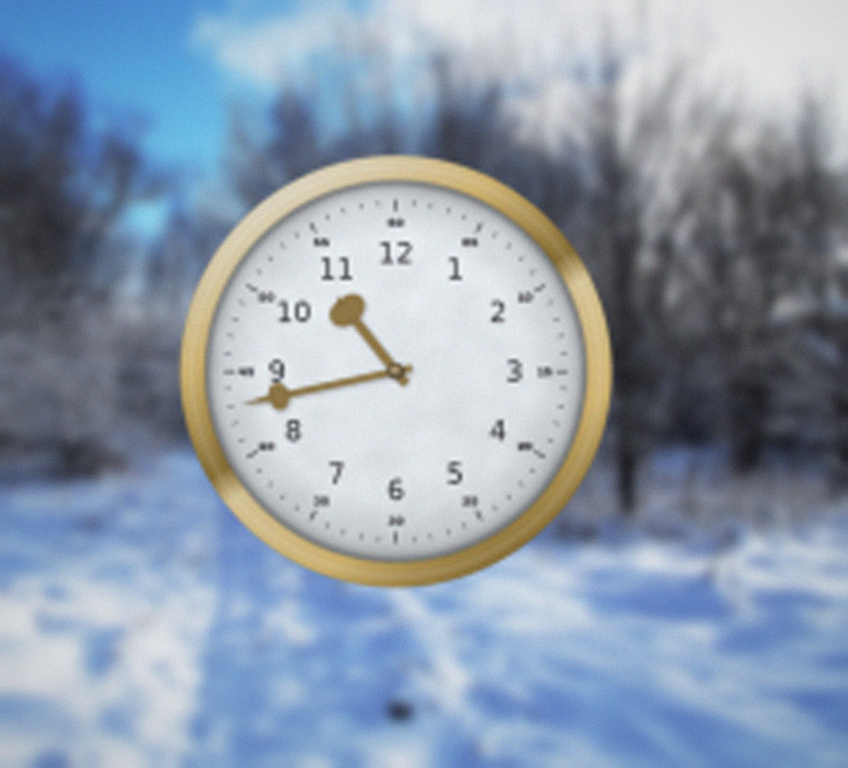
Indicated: **10:43**
